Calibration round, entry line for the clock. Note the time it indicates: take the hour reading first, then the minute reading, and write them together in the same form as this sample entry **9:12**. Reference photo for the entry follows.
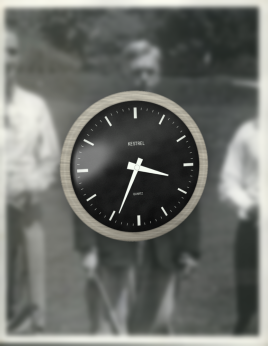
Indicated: **3:34**
